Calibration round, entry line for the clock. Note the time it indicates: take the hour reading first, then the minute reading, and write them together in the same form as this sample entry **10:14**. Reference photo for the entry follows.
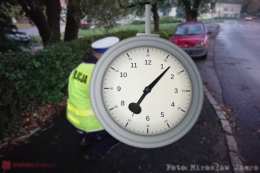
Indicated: **7:07**
